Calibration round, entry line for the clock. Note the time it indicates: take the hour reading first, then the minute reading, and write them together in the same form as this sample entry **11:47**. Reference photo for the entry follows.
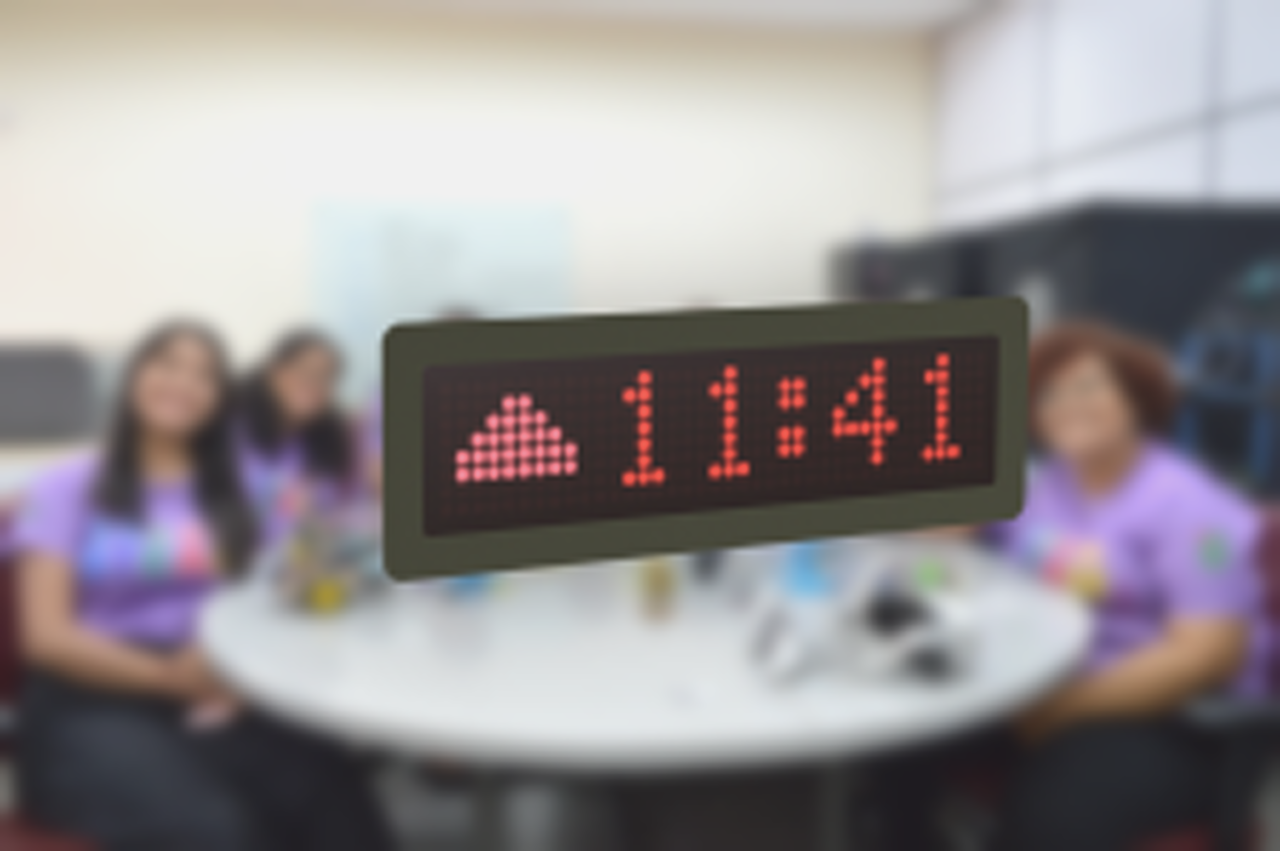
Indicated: **11:41**
